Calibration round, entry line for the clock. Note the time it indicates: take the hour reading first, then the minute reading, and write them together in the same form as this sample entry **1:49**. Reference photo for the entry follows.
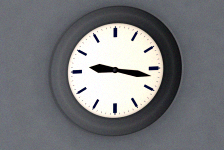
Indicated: **9:17**
